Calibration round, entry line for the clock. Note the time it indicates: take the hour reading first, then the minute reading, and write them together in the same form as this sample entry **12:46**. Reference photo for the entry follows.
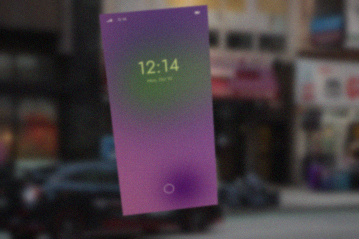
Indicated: **12:14**
